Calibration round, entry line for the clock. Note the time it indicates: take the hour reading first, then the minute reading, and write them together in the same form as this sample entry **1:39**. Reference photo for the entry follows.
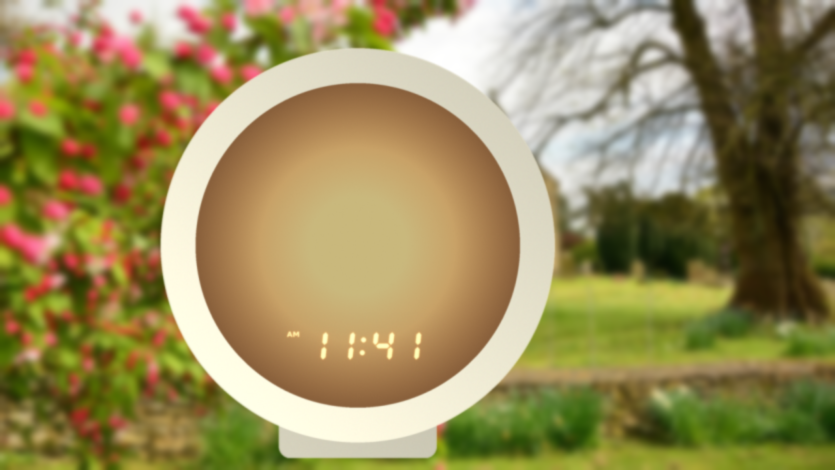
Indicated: **11:41**
